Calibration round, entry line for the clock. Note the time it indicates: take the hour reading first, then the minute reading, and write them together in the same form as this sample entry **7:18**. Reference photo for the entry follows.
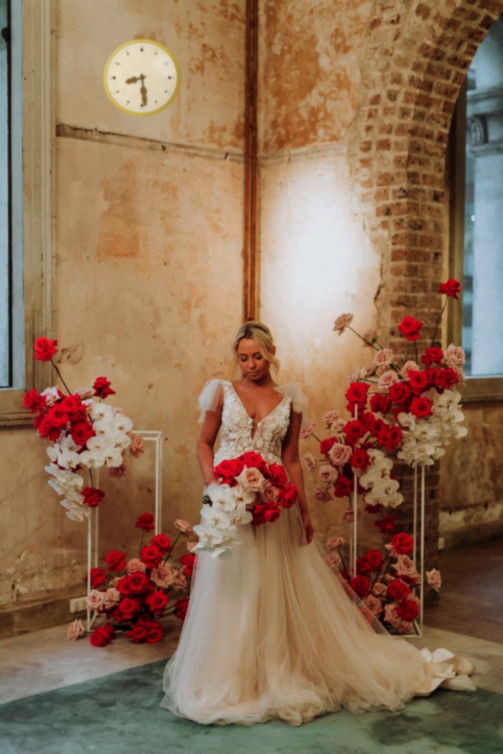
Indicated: **8:29**
